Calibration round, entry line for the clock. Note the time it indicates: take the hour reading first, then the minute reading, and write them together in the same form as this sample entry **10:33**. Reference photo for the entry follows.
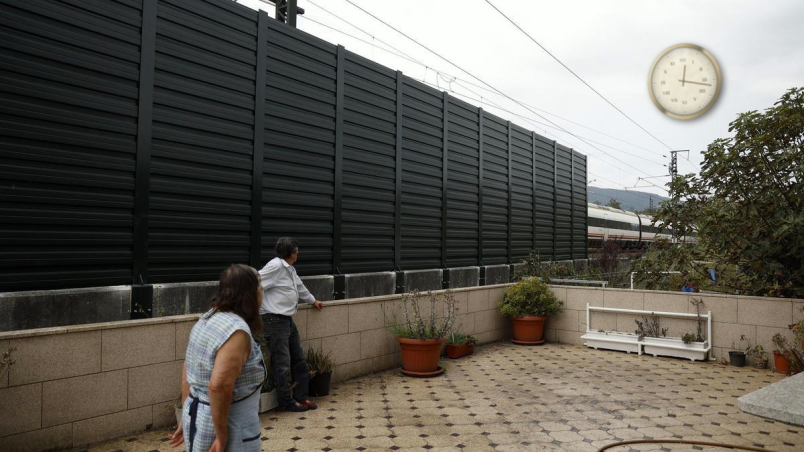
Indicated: **12:17**
